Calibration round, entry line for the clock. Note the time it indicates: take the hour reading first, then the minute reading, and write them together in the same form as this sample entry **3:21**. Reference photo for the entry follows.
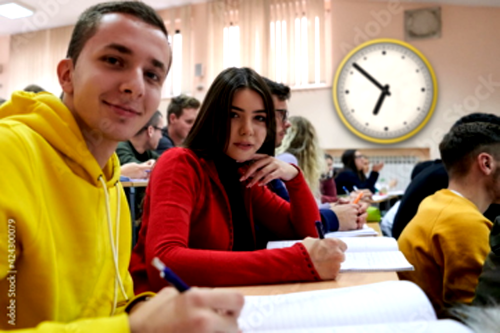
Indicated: **6:52**
